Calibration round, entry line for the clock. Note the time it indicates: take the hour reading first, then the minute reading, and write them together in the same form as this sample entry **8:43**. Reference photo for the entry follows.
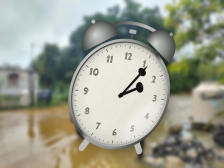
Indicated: **2:06**
